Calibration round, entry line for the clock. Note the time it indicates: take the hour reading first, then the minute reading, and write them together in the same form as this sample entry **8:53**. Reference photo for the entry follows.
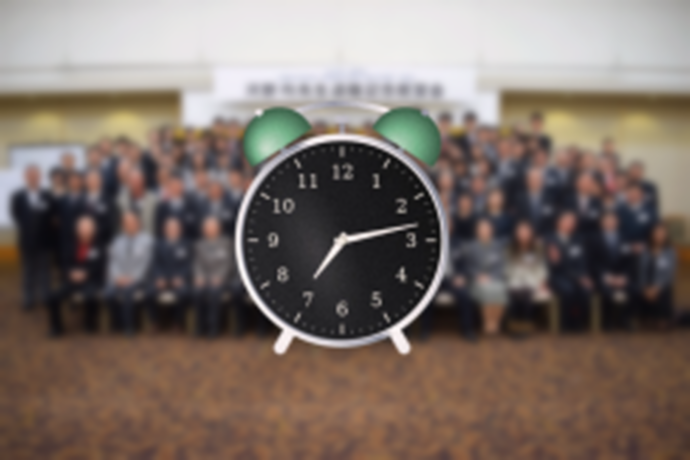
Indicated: **7:13**
